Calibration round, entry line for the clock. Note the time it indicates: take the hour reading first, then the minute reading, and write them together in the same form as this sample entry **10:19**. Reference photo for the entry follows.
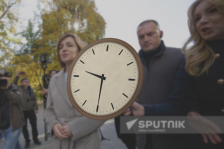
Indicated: **9:30**
